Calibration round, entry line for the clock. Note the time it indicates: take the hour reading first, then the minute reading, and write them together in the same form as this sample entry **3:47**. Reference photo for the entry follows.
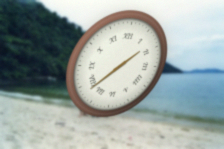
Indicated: **1:38**
